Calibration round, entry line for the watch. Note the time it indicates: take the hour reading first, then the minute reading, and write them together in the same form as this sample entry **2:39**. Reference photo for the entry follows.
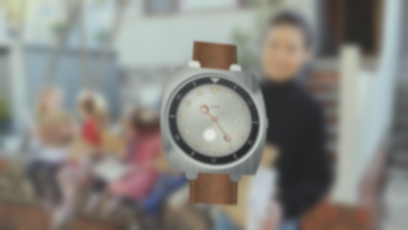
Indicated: **10:24**
